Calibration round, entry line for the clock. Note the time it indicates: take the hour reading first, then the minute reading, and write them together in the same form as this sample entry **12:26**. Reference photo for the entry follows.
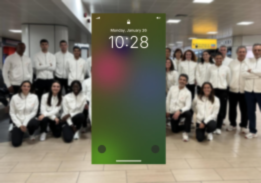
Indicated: **10:28**
